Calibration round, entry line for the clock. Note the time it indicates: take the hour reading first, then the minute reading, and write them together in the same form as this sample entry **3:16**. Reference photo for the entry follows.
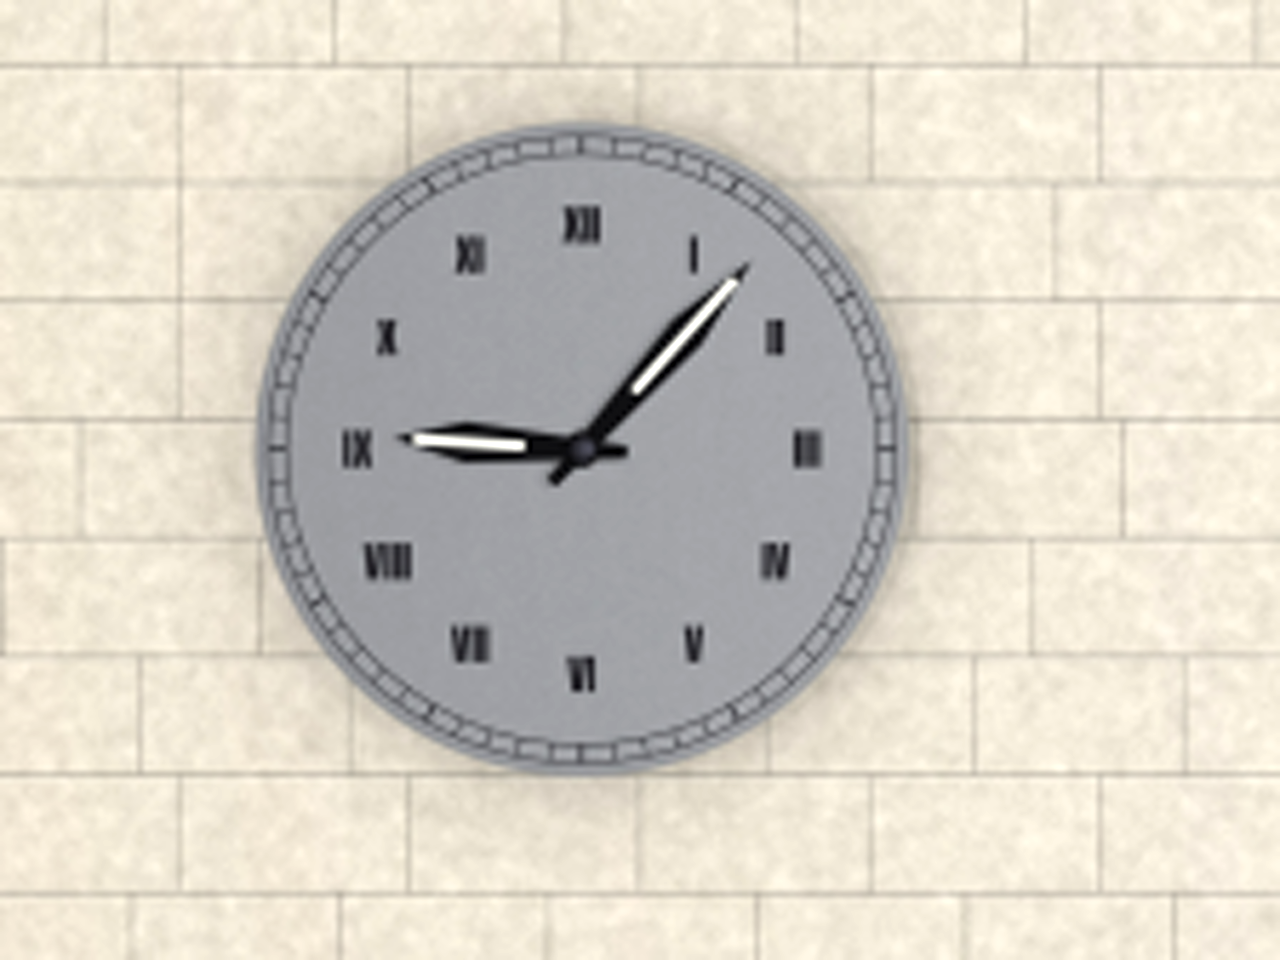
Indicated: **9:07**
